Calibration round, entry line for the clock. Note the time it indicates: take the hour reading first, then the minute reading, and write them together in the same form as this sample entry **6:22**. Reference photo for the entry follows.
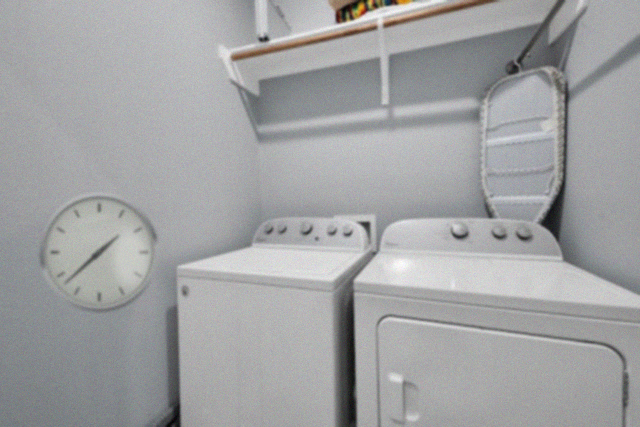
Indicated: **1:38**
